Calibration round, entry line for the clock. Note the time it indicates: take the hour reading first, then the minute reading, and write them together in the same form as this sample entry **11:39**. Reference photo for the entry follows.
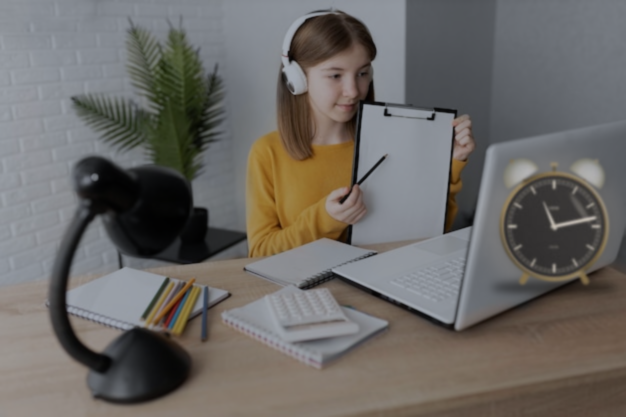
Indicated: **11:13**
